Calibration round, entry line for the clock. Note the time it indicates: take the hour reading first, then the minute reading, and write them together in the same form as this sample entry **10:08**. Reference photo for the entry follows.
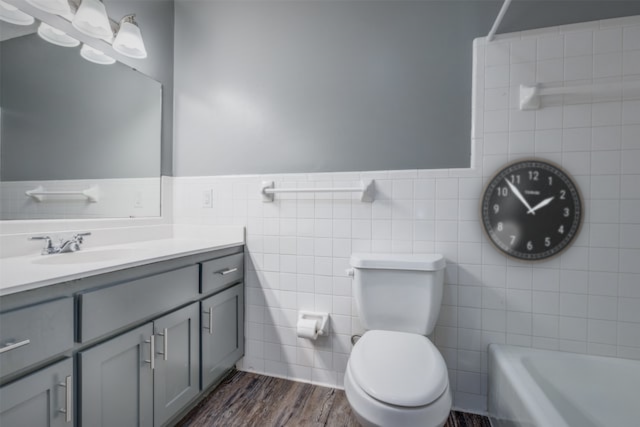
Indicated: **1:53**
